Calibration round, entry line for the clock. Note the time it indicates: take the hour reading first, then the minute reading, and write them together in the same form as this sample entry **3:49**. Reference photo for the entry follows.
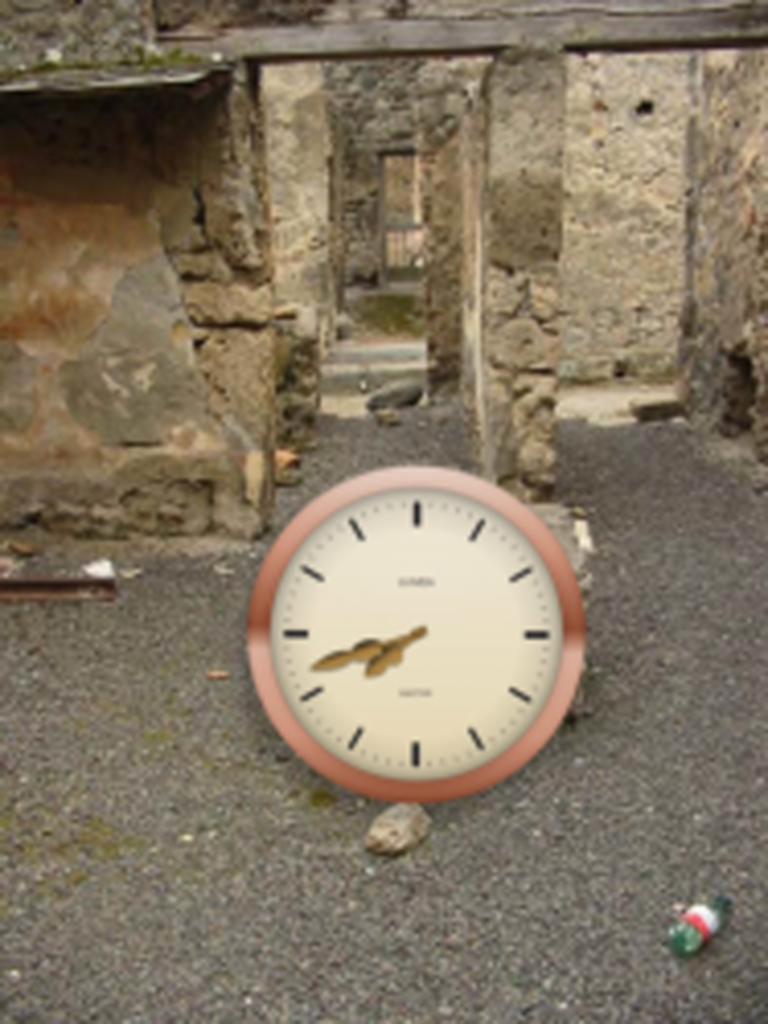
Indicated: **7:42**
